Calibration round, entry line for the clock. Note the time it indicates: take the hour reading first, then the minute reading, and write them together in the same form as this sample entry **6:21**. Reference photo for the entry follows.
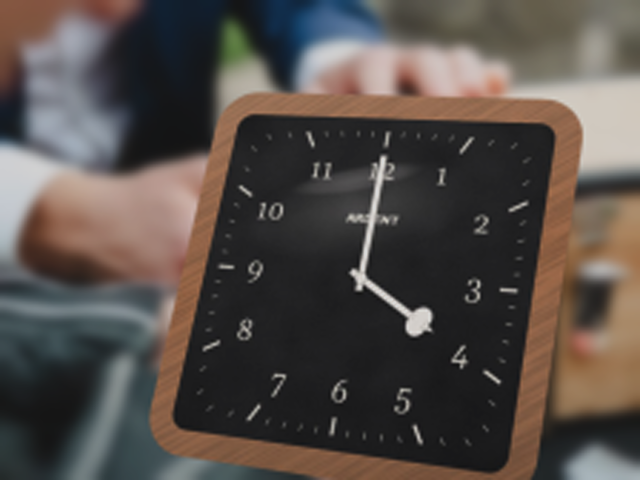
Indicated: **4:00**
